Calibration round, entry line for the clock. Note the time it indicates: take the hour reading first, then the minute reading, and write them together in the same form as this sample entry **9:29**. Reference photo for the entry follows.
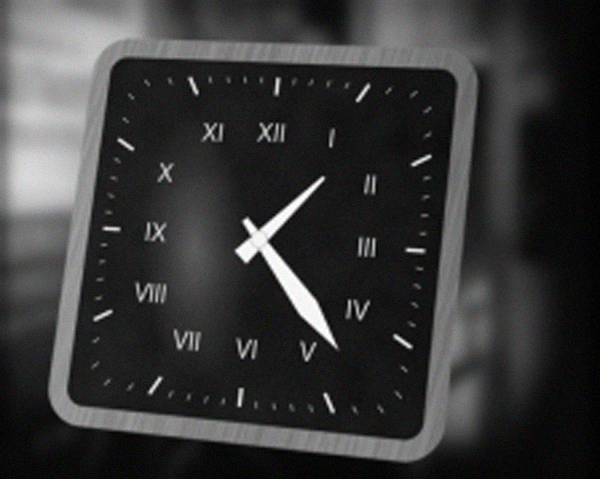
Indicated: **1:23**
